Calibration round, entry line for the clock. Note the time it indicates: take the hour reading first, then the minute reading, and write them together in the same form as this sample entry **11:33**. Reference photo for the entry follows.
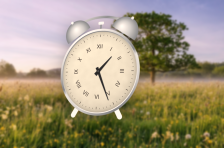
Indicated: **1:26**
